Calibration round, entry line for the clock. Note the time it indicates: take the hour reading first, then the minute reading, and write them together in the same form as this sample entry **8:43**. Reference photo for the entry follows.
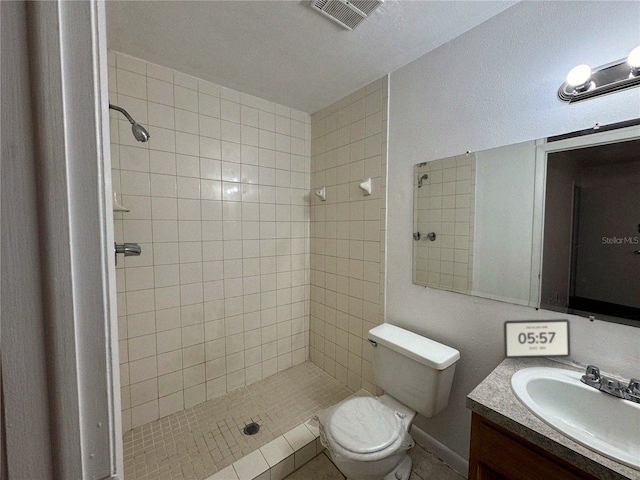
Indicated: **5:57**
